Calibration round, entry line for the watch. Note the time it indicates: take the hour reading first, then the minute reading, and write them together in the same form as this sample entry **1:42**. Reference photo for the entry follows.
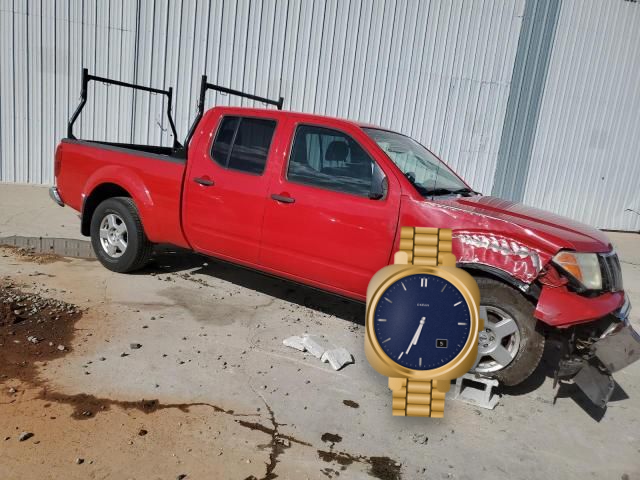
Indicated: **6:34**
